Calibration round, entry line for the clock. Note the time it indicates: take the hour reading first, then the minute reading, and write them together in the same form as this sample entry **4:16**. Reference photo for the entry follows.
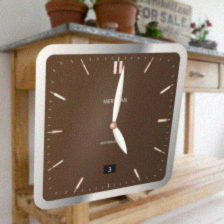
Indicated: **5:01**
